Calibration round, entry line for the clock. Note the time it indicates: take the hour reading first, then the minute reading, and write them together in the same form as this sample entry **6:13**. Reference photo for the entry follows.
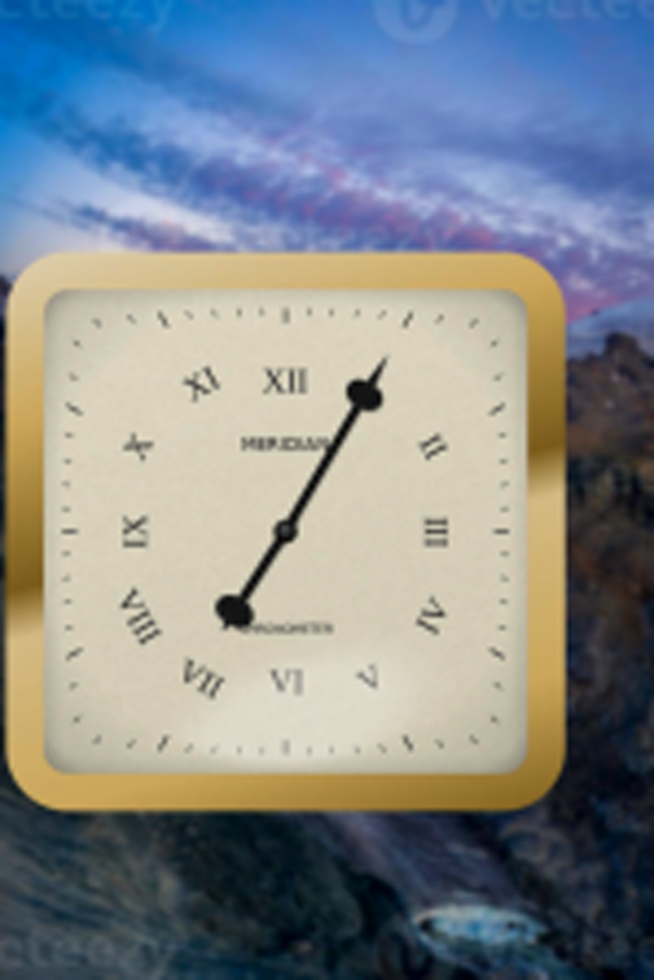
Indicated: **7:05**
